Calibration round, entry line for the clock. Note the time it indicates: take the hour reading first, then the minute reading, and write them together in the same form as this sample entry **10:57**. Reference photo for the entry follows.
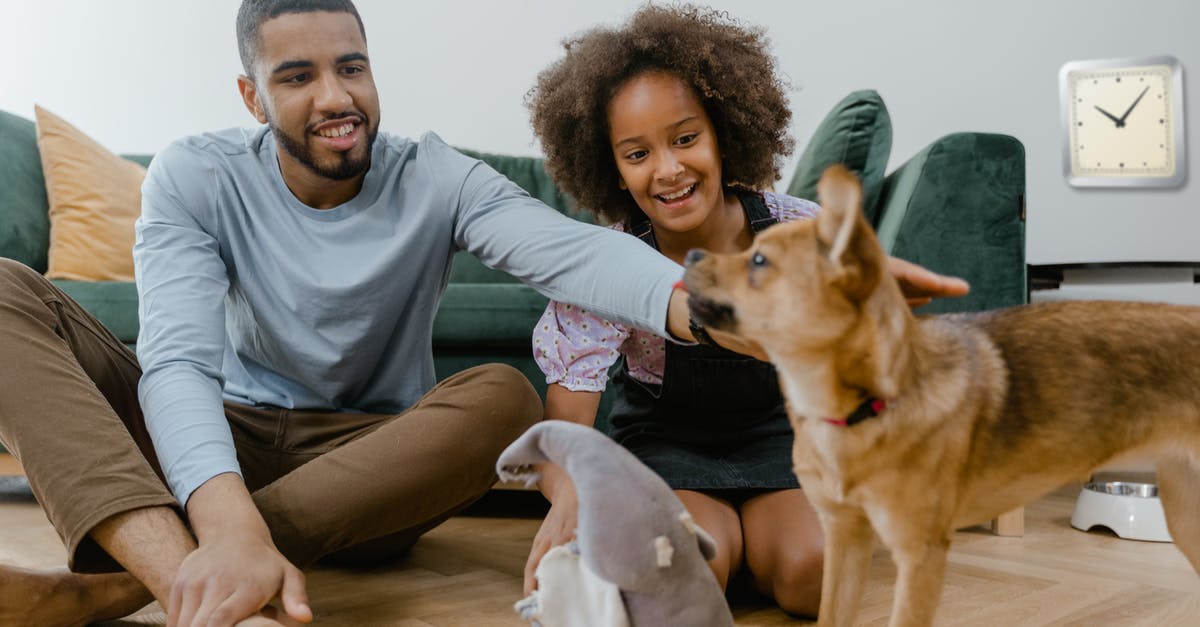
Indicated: **10:07**
